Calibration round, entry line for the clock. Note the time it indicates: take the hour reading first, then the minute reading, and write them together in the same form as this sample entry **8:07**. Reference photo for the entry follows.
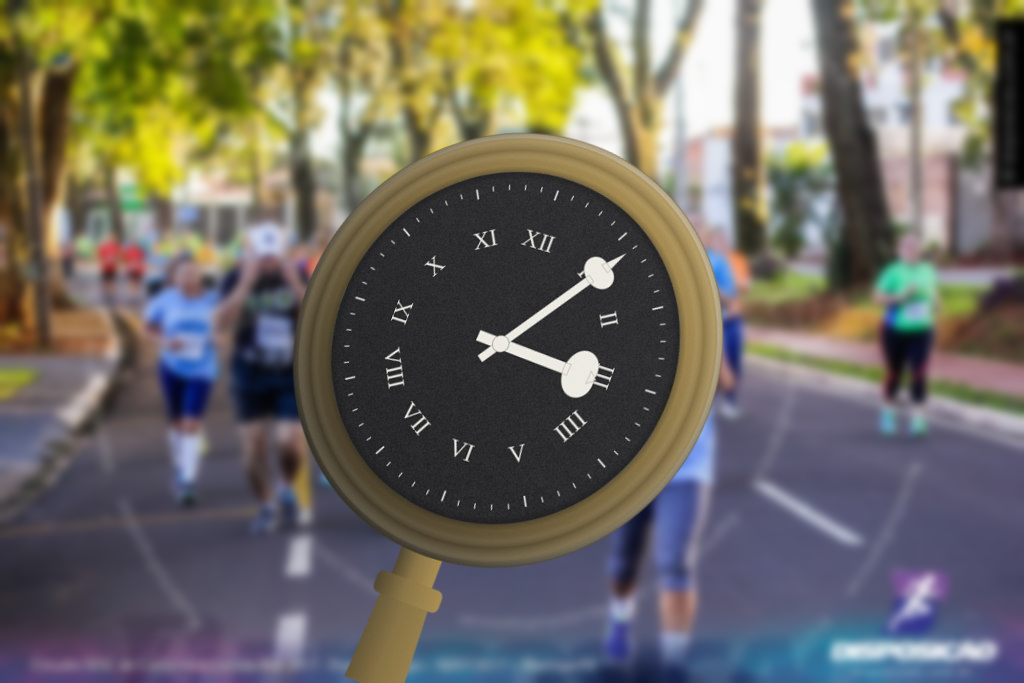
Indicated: **3:06**
